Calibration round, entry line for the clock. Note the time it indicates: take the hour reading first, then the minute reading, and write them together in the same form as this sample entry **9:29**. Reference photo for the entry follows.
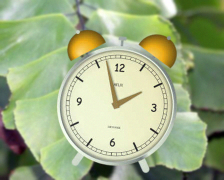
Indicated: **1:57**
